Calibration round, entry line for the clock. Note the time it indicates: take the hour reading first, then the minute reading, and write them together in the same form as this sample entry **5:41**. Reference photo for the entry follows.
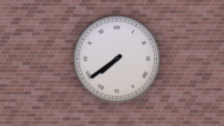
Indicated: **7:39**
